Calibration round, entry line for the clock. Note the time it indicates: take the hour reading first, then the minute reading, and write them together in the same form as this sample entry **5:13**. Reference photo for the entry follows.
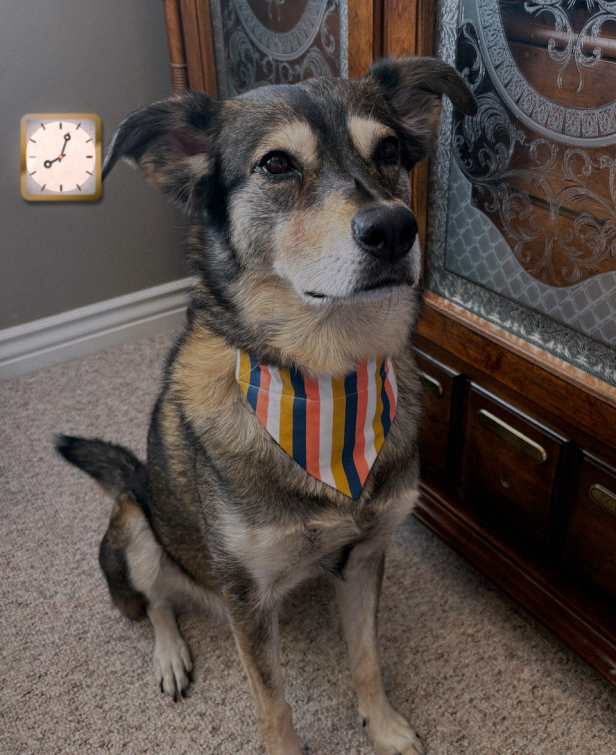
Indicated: **8:03**
